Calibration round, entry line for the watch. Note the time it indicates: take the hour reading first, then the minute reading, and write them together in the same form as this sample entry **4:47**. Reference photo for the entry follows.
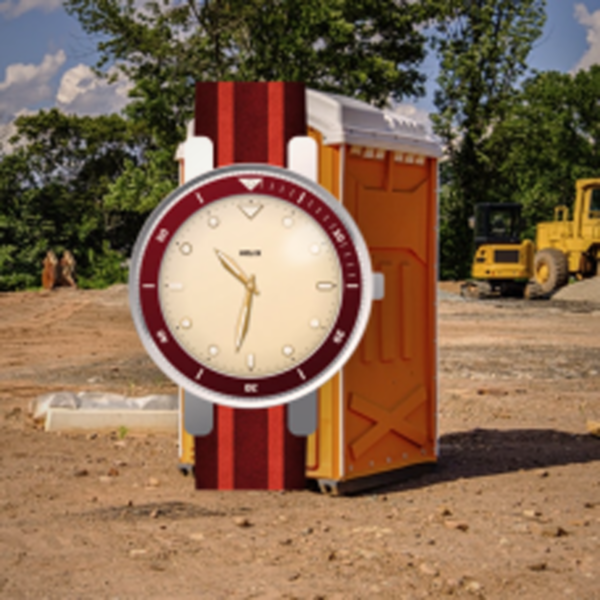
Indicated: **10:32**
